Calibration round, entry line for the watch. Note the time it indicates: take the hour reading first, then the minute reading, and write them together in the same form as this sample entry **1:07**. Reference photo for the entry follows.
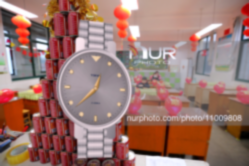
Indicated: **12:38**
